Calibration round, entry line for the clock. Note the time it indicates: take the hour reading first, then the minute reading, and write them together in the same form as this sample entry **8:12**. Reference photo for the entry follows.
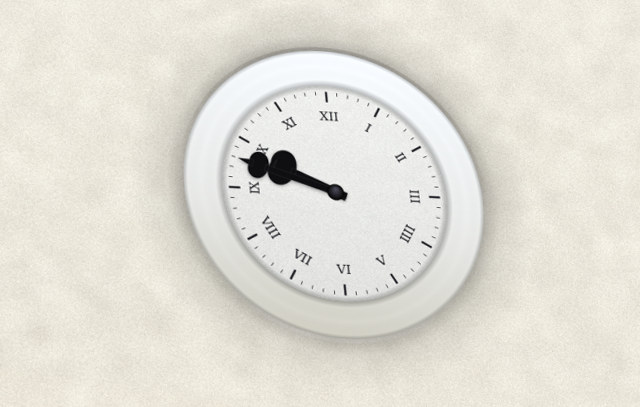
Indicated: **9:48**
